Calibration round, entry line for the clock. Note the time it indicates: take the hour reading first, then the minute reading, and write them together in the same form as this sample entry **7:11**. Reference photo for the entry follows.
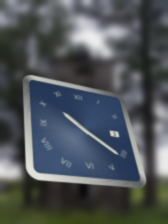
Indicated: **10:21**
